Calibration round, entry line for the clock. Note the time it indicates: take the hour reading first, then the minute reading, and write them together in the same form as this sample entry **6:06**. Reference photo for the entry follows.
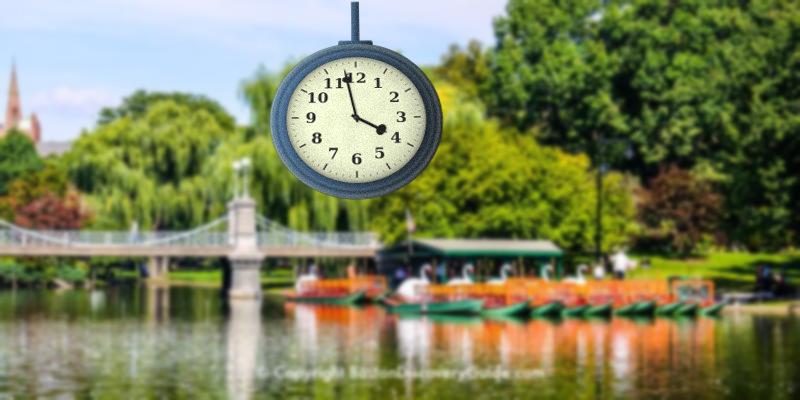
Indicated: **3:58**
